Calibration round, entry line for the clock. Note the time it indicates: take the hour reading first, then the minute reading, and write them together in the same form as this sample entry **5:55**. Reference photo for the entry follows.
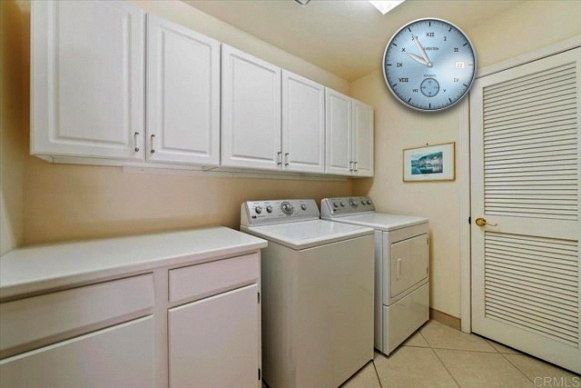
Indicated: **9:55**
